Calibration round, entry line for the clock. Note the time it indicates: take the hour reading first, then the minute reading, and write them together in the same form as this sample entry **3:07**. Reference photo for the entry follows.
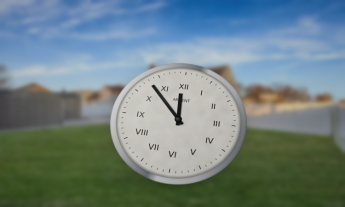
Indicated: **11:53**
